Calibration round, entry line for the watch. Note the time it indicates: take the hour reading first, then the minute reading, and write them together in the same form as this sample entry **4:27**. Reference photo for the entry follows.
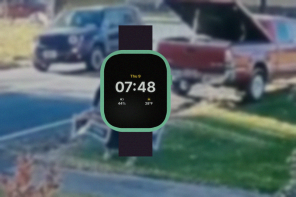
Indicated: **7:48**
